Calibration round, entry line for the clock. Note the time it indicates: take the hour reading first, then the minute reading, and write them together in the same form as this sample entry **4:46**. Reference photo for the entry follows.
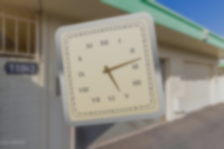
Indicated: **5:13**
